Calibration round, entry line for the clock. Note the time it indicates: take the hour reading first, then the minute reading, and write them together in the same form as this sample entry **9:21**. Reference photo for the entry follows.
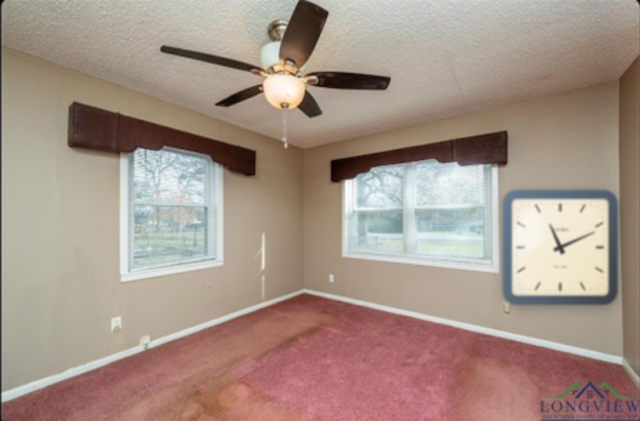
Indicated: **11:11**
